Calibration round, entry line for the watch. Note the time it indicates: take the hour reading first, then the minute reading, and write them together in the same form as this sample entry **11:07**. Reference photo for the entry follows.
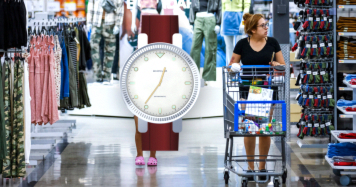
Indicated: **12:36**
